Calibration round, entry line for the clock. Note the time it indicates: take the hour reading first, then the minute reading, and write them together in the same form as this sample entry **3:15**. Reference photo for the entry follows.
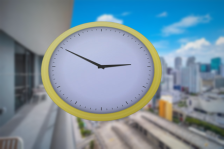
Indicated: **2:50**
